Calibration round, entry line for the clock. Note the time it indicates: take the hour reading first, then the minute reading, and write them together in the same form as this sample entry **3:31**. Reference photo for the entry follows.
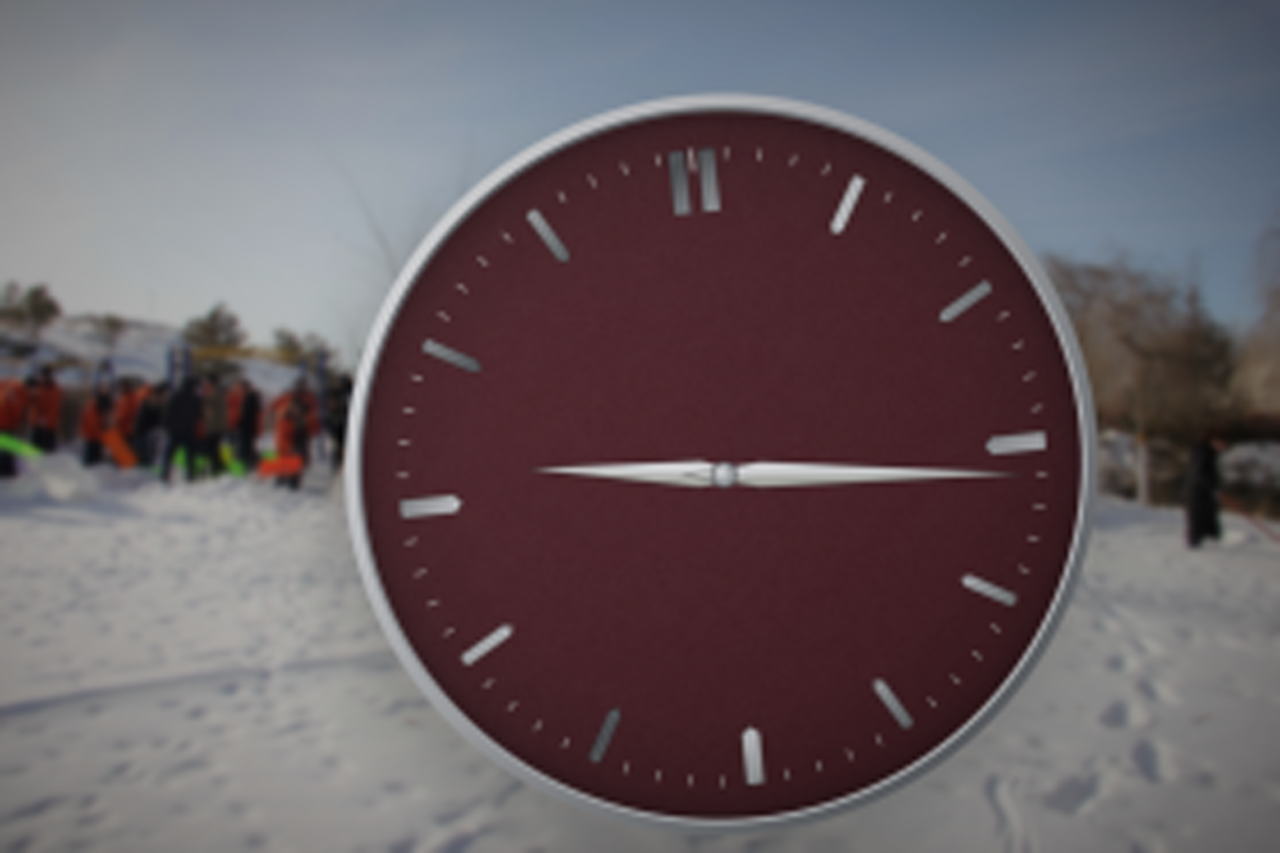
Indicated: **9:16**
